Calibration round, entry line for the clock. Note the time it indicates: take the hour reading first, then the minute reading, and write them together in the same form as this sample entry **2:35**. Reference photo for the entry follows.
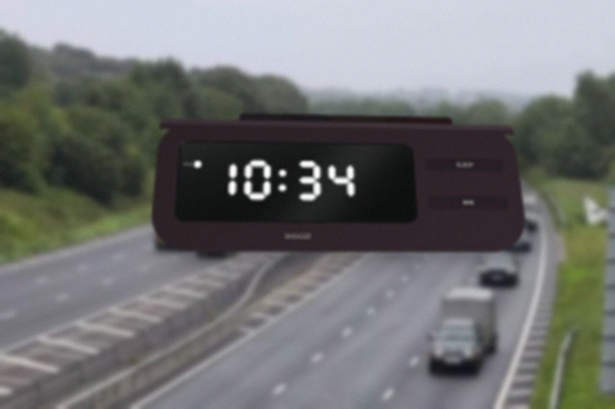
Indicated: **10:34**
